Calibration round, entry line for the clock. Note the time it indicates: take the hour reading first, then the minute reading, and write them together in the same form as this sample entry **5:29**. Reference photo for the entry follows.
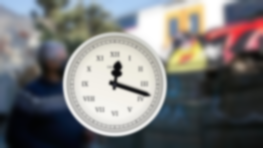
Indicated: **12:18**
